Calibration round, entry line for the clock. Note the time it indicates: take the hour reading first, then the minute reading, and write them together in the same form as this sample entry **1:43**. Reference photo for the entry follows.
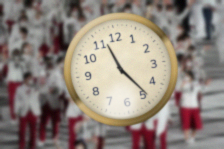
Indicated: **11:24**
